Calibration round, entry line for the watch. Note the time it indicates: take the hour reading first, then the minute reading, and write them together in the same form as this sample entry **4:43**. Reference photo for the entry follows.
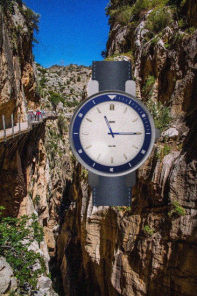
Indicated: **11:15**
